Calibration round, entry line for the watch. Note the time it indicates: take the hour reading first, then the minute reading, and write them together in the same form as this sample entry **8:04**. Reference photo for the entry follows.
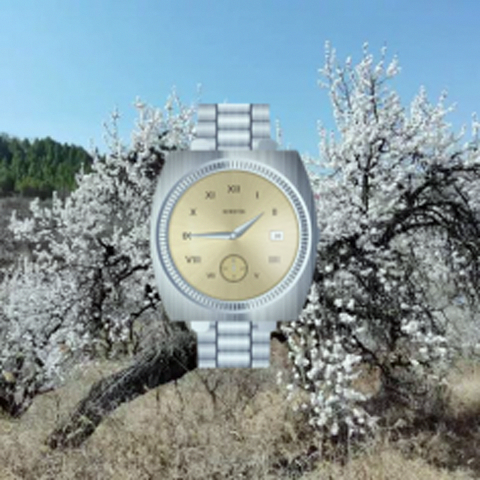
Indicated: **1:45**
